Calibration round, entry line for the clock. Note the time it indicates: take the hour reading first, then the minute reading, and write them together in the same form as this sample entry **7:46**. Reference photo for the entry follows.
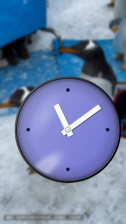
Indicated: **11:09**
